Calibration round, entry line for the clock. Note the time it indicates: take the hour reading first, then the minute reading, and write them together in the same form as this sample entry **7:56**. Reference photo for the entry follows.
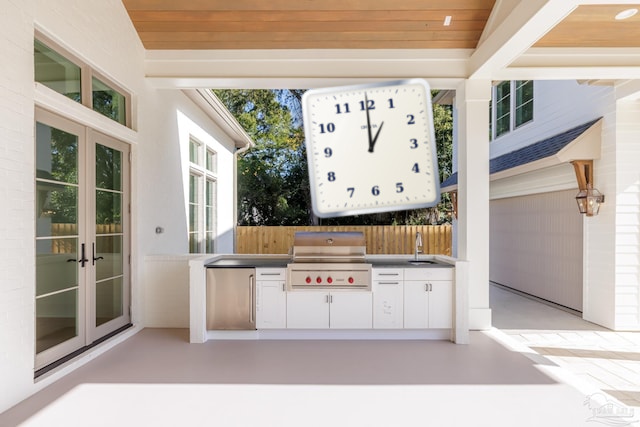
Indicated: **1:00**
